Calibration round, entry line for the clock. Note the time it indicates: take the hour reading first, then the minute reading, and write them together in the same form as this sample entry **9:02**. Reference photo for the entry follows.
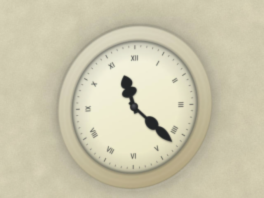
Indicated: **11:22**
